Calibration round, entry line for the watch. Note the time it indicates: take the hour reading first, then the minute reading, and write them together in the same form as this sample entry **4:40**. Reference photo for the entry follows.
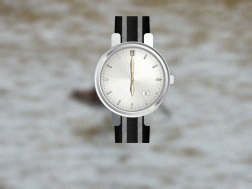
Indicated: **6:00**
